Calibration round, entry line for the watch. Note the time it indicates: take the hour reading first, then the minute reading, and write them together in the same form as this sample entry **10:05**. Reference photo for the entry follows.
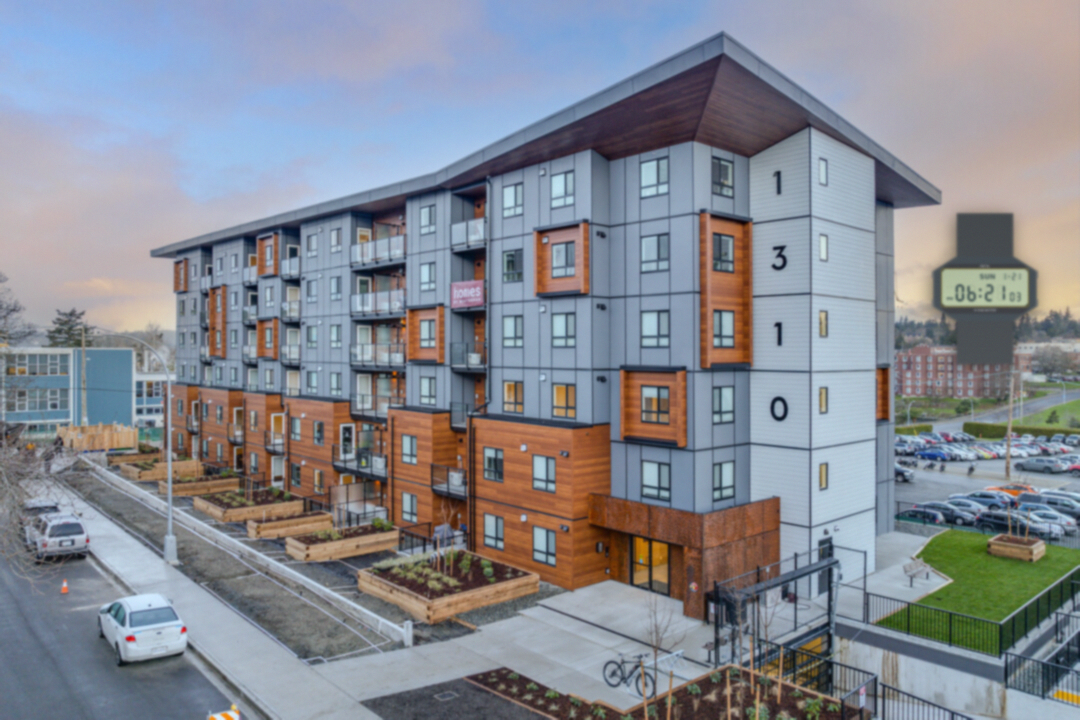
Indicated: **6:21**
